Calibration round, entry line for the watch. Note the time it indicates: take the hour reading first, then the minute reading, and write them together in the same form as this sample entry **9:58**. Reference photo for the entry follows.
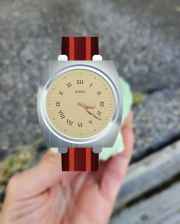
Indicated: **3:21**
